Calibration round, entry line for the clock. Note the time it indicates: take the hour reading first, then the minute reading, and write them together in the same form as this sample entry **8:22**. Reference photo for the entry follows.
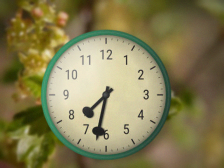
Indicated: **7:32**
